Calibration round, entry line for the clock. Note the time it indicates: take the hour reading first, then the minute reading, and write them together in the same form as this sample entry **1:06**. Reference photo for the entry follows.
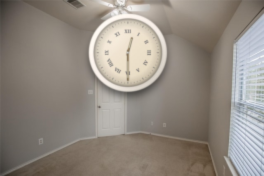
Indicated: **12:30**
